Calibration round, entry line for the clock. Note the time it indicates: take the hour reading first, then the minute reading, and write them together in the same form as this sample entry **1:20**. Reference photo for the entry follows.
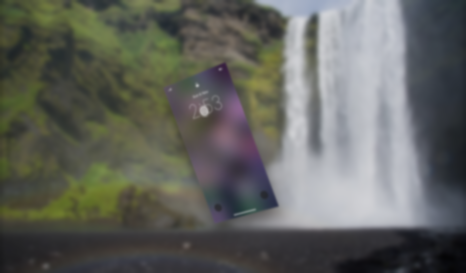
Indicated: **2:53**
